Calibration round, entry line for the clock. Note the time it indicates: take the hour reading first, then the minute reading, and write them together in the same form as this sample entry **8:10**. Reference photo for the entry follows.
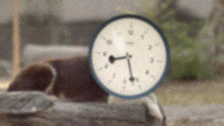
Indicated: **8:27**
